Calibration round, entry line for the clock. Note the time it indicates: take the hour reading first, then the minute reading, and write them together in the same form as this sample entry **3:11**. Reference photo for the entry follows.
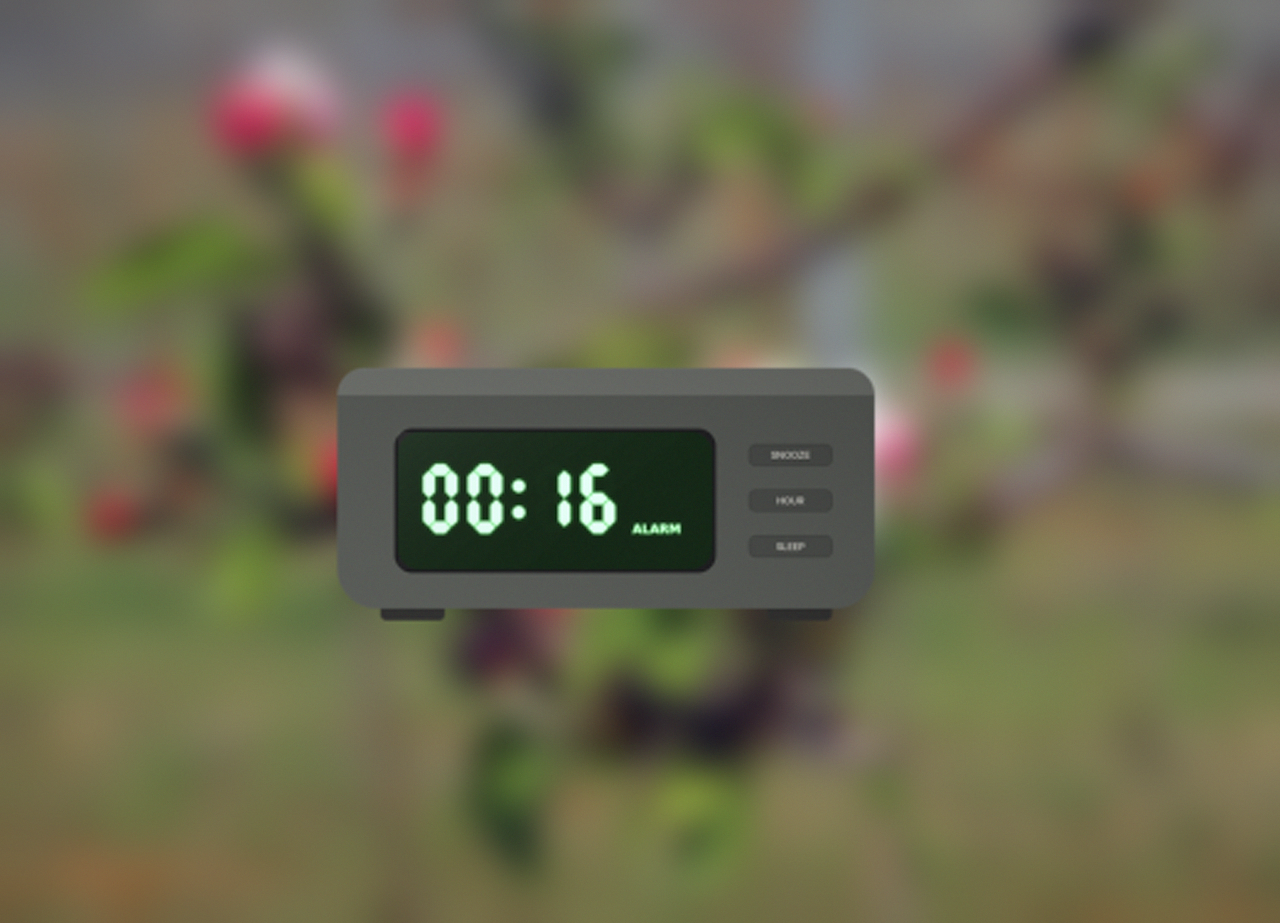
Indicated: **0:16**
